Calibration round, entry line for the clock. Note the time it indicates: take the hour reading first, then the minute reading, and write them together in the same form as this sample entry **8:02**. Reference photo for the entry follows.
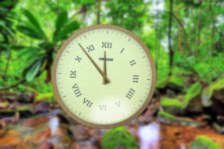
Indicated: **11:53**
